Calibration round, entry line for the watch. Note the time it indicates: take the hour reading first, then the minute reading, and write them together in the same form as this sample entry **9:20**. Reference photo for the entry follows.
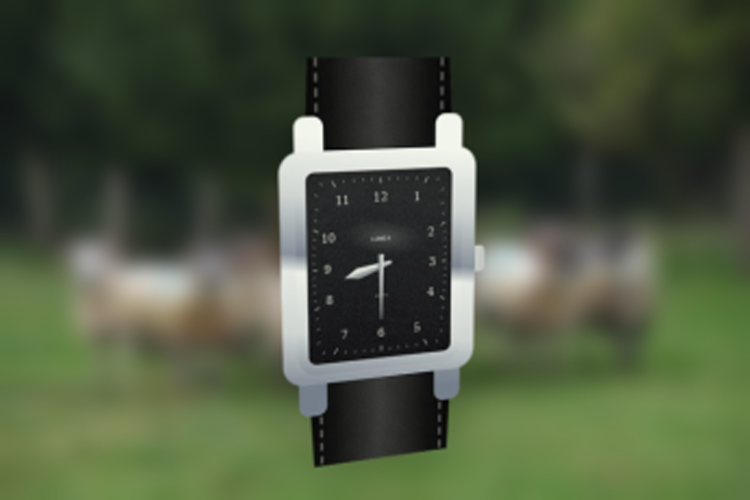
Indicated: **8:30**
